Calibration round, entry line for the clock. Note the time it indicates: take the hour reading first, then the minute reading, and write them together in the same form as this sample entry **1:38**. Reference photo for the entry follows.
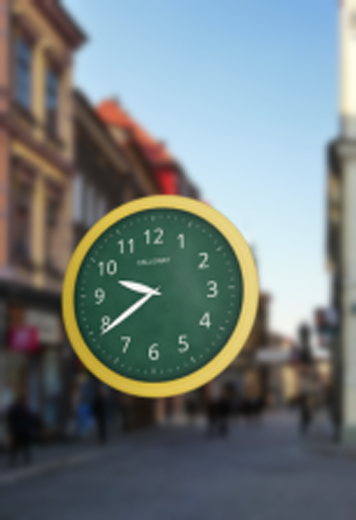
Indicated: **9:39**
